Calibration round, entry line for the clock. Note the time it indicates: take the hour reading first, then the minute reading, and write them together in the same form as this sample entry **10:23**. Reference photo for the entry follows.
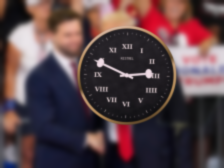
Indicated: **2:49**
